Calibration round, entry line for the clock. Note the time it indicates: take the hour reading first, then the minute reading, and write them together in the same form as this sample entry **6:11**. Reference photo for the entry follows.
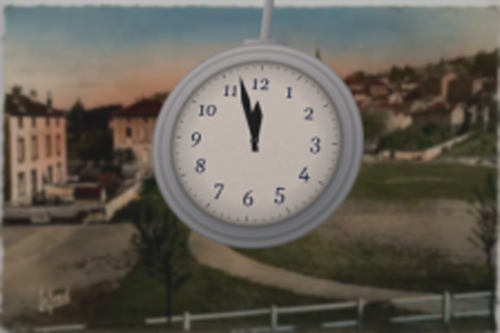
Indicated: **11:57**
